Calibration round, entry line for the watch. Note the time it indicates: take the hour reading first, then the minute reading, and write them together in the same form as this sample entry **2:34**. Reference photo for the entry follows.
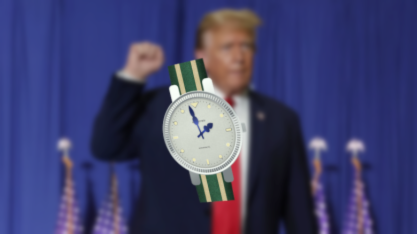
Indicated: **1:58**
